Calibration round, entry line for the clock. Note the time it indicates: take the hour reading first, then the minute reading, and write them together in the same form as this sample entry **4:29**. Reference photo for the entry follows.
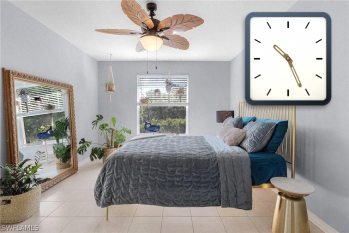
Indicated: **10:26**
